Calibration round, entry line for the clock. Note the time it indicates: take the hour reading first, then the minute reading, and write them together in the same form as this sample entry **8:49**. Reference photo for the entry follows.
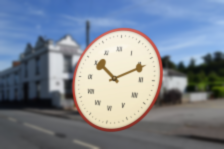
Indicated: **10:11**
